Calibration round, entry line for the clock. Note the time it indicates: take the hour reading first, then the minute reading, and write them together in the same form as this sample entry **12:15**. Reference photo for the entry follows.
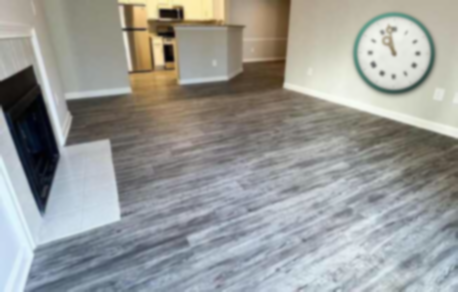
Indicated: **10:58**
